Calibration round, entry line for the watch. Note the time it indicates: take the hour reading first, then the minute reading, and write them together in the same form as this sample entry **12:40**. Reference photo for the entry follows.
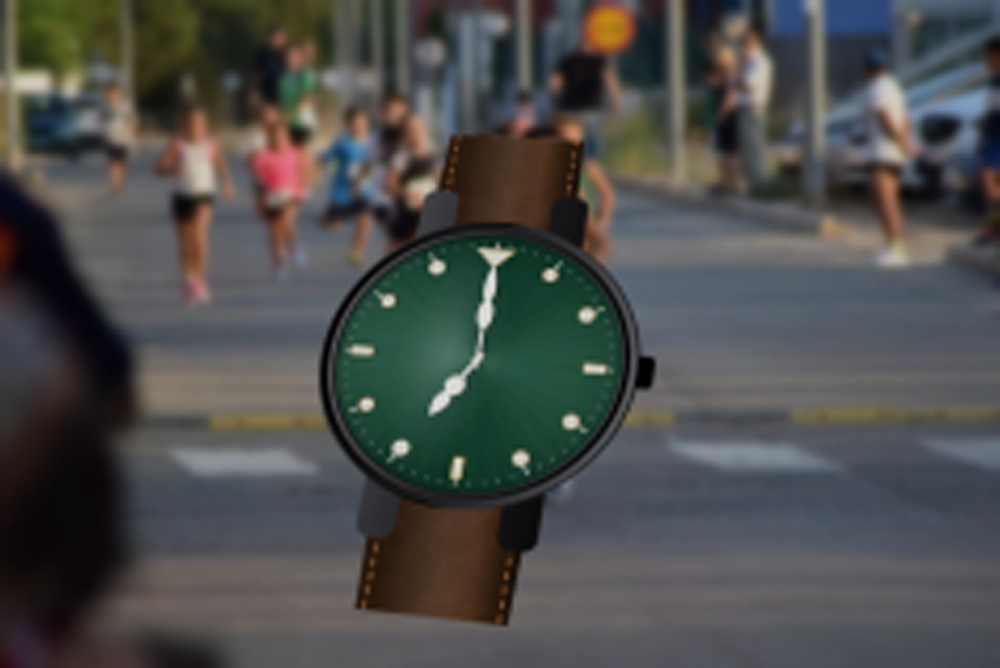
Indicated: **7:00**
